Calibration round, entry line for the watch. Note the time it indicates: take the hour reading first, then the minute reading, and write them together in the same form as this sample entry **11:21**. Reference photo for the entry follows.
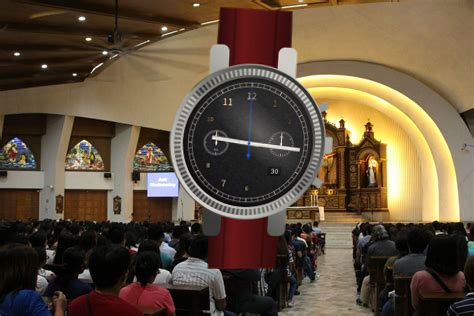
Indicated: **9:16**
